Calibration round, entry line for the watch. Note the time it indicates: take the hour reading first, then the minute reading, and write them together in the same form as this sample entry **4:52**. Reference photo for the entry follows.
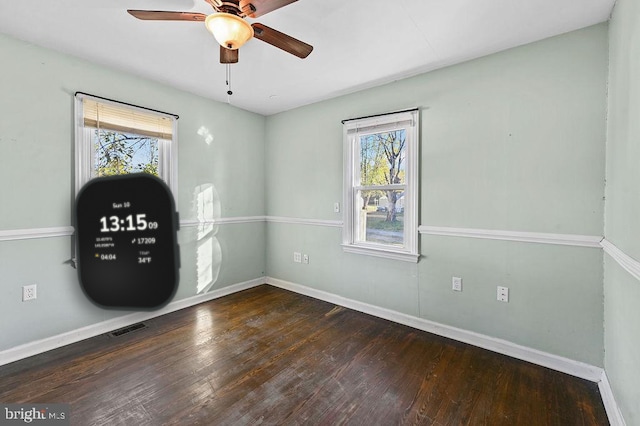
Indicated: **13:15**
